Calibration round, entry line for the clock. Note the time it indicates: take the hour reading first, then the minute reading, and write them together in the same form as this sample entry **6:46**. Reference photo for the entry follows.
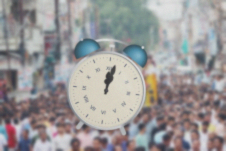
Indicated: **12:02**
